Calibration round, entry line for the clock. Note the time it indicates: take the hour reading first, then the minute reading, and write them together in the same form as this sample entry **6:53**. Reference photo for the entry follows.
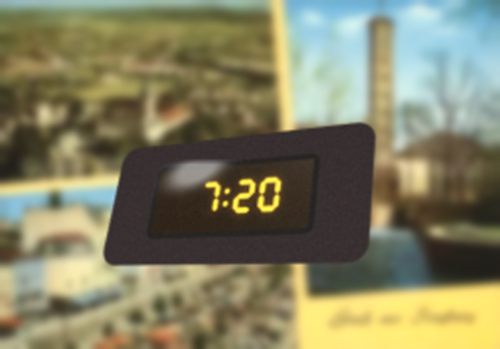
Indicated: **7:20**
